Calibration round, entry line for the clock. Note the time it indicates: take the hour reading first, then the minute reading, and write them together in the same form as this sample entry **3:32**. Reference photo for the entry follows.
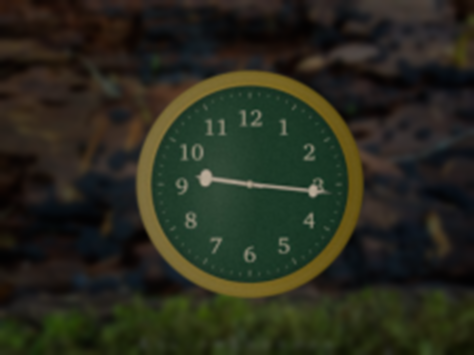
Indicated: **9:16**
